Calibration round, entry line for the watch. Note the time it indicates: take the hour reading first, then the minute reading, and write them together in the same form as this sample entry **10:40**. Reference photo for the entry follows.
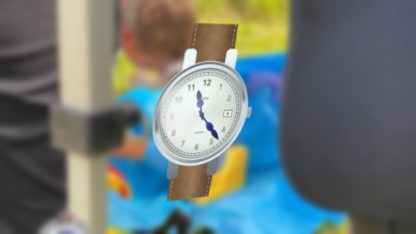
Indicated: **11:23**
